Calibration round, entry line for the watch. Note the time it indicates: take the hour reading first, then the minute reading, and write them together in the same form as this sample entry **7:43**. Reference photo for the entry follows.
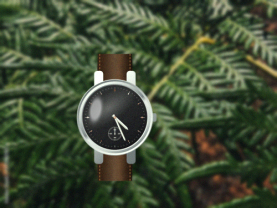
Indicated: **4:26**
